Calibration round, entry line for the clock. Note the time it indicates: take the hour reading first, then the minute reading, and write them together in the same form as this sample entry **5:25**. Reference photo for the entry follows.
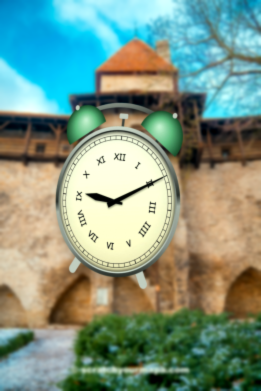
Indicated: **9:10**
